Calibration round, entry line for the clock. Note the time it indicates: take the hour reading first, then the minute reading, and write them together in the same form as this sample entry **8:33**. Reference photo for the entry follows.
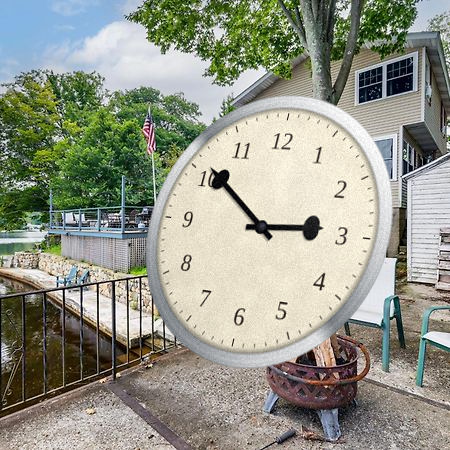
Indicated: **2:51**
